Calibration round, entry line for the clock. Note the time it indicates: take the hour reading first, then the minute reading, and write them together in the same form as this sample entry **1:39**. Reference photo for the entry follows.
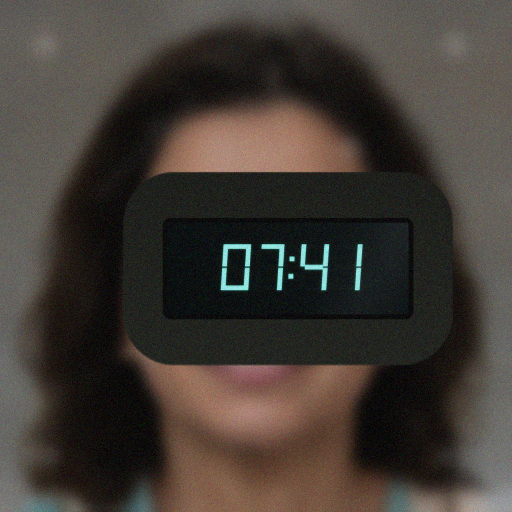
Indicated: **7:41**
